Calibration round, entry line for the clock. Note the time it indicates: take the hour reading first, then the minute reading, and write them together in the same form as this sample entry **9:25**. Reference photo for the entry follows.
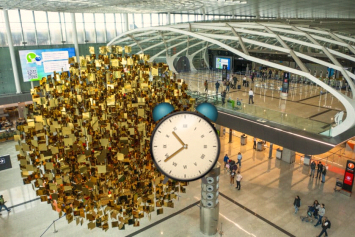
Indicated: **10:39**
